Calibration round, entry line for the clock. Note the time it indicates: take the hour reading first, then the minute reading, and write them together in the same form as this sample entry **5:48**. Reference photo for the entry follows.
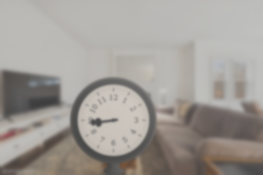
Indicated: **8:44**
